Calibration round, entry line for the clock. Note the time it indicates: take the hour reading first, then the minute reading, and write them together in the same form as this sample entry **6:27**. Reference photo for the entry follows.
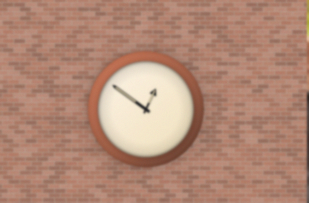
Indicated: **12:51**
